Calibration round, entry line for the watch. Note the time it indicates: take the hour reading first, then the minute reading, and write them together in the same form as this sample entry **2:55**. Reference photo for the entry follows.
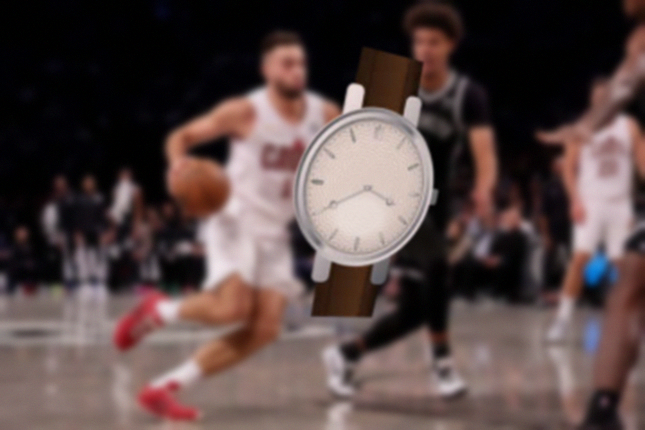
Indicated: **3:40**
